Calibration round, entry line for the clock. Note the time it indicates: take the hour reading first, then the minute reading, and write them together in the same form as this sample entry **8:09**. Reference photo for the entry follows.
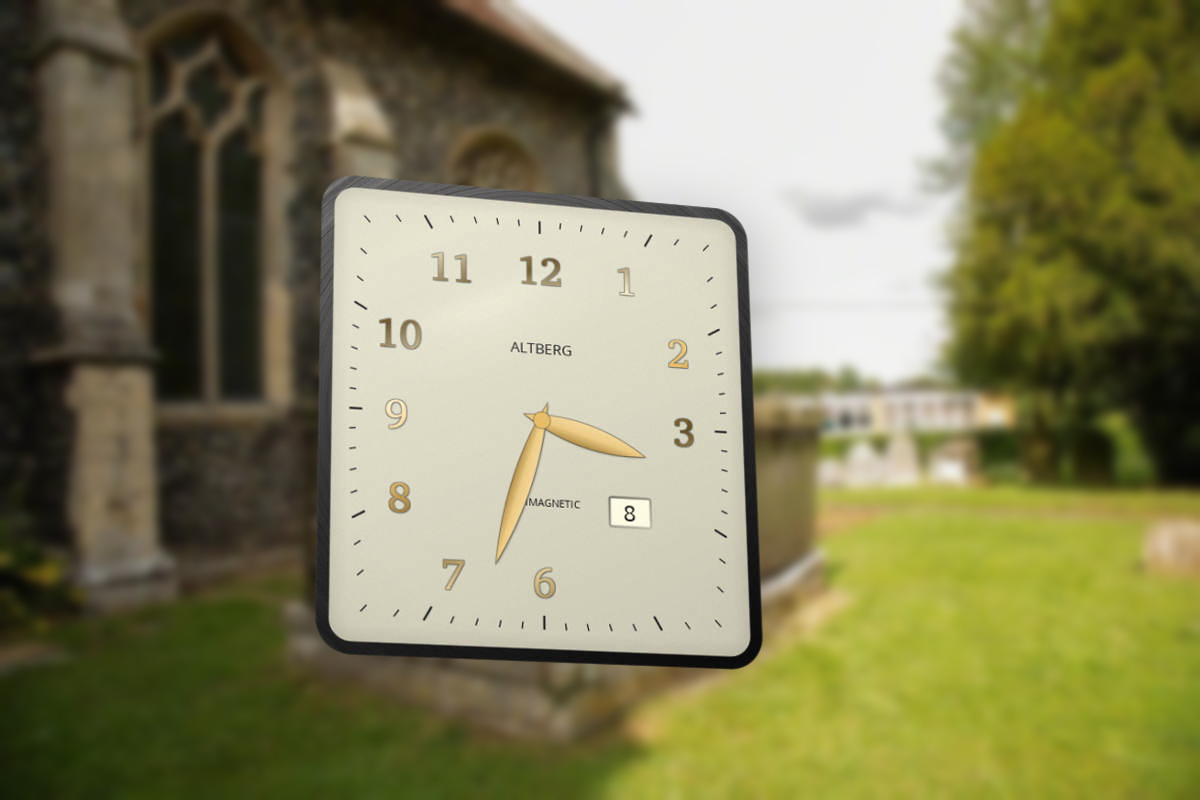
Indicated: **3:33**
